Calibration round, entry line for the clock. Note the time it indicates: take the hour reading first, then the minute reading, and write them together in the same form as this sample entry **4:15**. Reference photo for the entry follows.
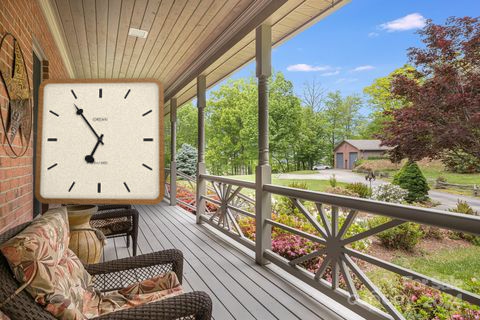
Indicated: **6:54**
